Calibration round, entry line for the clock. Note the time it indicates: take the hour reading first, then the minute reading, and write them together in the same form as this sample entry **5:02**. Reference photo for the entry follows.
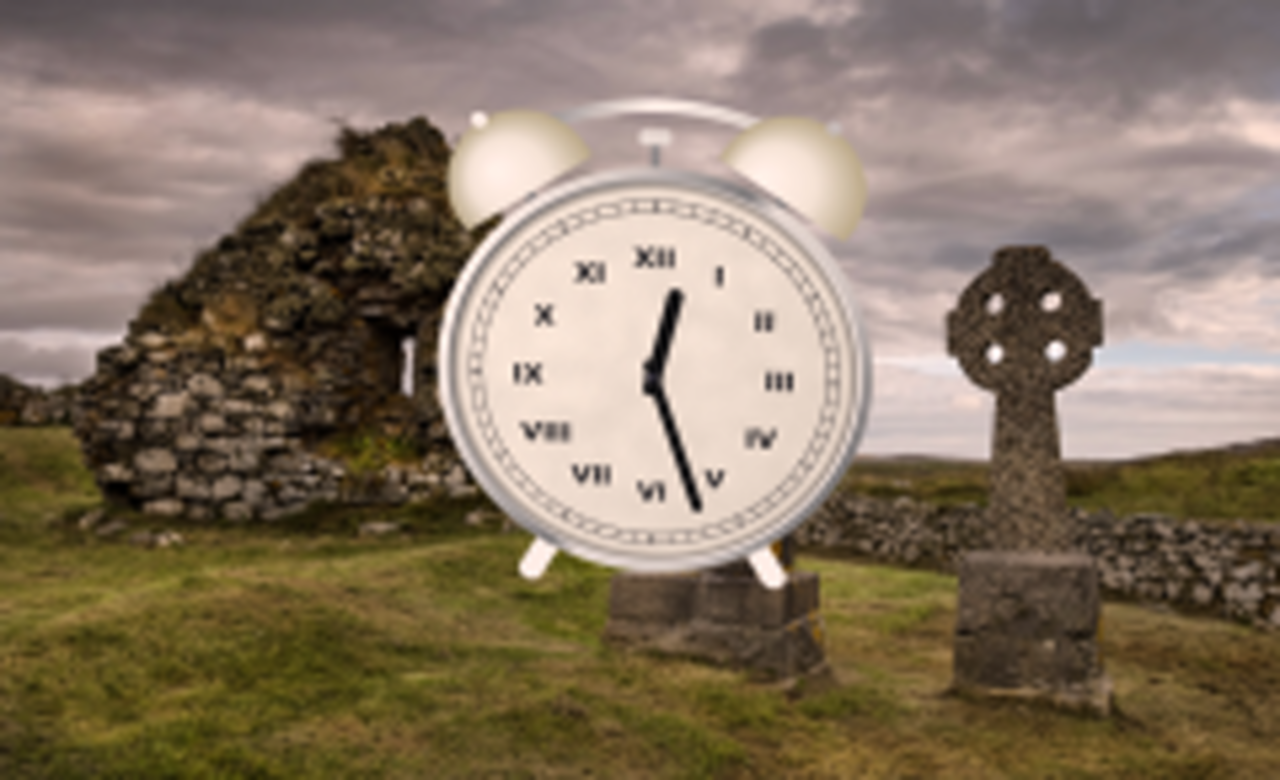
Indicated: **12:27**
